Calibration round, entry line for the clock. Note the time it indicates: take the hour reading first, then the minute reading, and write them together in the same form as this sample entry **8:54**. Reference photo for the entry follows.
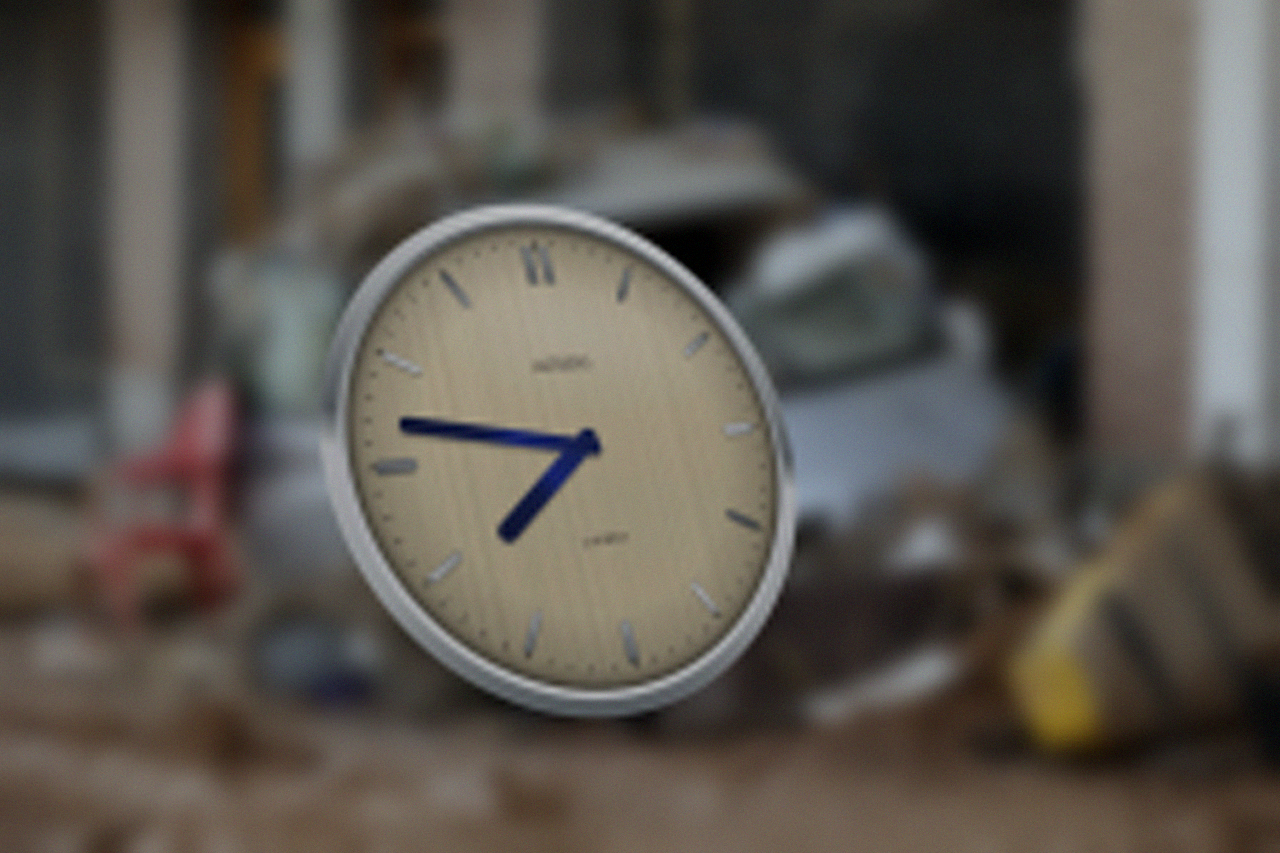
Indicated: **7:47**
